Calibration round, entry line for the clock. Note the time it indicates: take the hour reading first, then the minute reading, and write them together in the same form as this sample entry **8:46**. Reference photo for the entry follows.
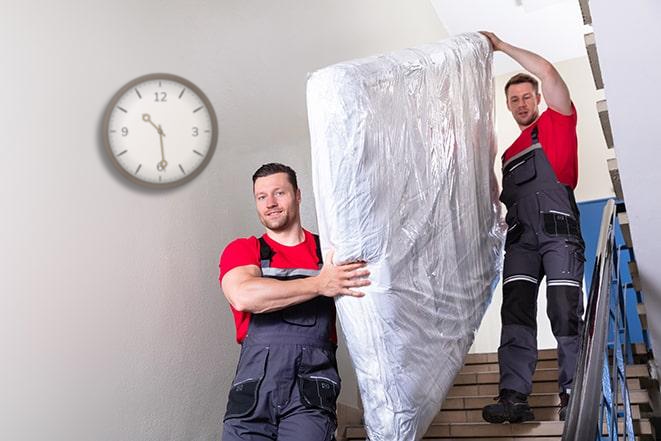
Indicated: **10:29**
